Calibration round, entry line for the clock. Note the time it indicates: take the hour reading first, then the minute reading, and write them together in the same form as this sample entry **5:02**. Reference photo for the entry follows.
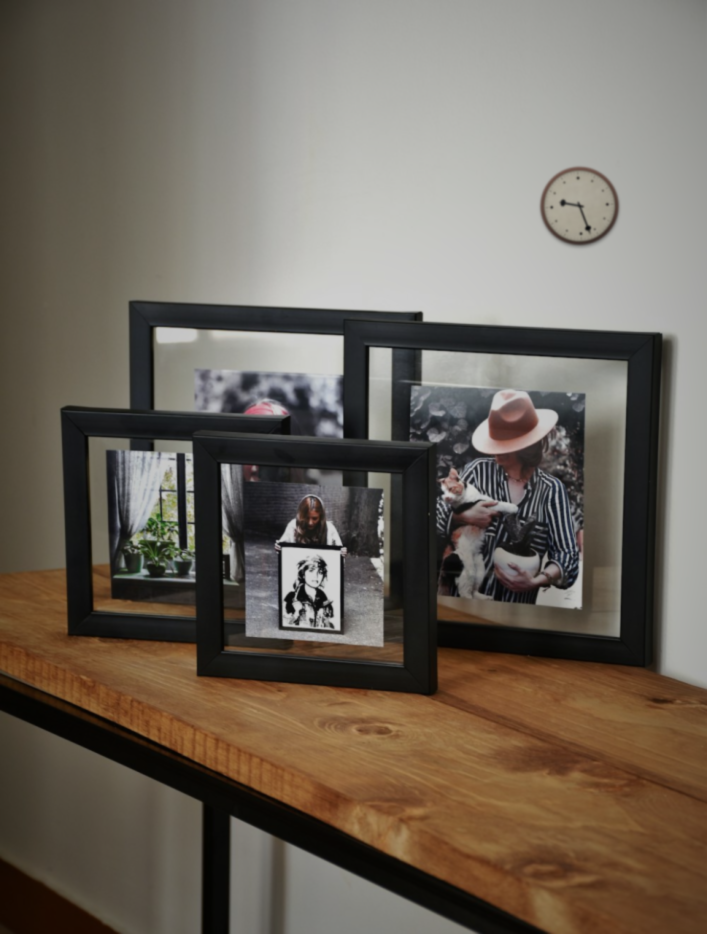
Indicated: **9:27**
